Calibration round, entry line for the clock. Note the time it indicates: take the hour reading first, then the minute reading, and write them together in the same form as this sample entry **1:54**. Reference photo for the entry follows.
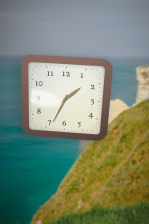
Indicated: **1:34**
